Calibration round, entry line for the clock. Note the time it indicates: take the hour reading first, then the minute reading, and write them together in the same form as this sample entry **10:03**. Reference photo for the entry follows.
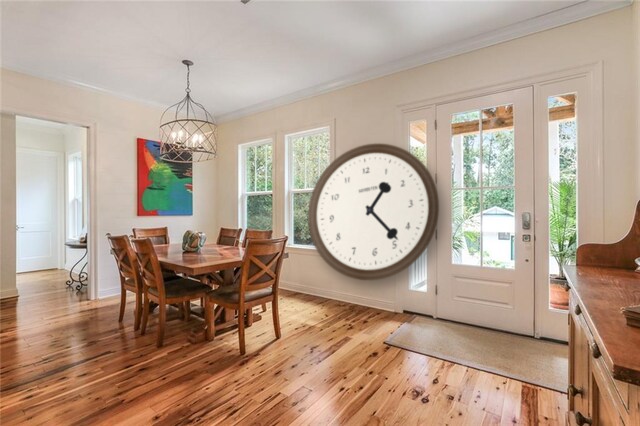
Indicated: **1:24**
